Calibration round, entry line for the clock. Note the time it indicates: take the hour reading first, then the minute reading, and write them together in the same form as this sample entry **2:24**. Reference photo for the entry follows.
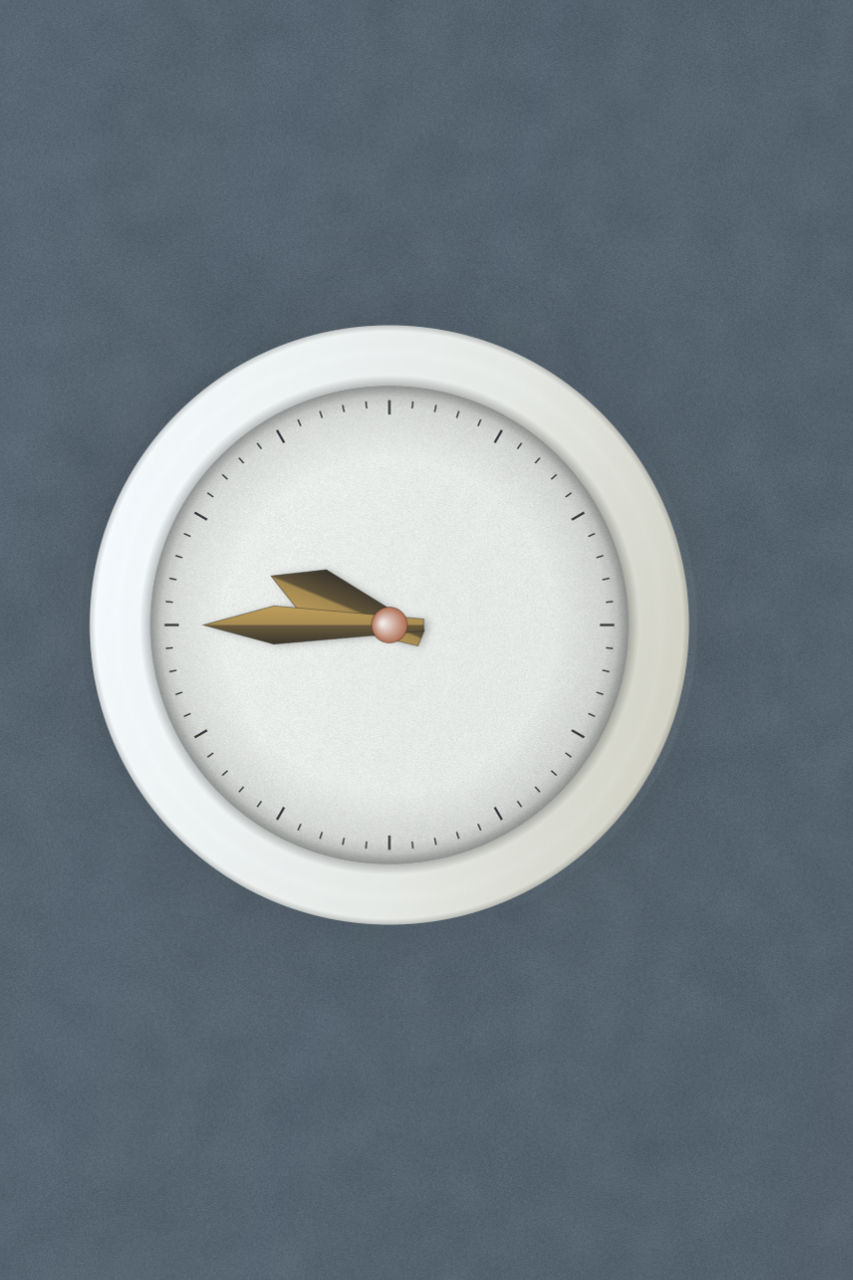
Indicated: **9:45**
